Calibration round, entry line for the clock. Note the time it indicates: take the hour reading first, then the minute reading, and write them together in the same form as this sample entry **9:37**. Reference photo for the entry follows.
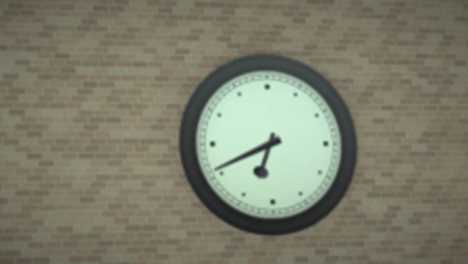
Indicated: **6:41**
